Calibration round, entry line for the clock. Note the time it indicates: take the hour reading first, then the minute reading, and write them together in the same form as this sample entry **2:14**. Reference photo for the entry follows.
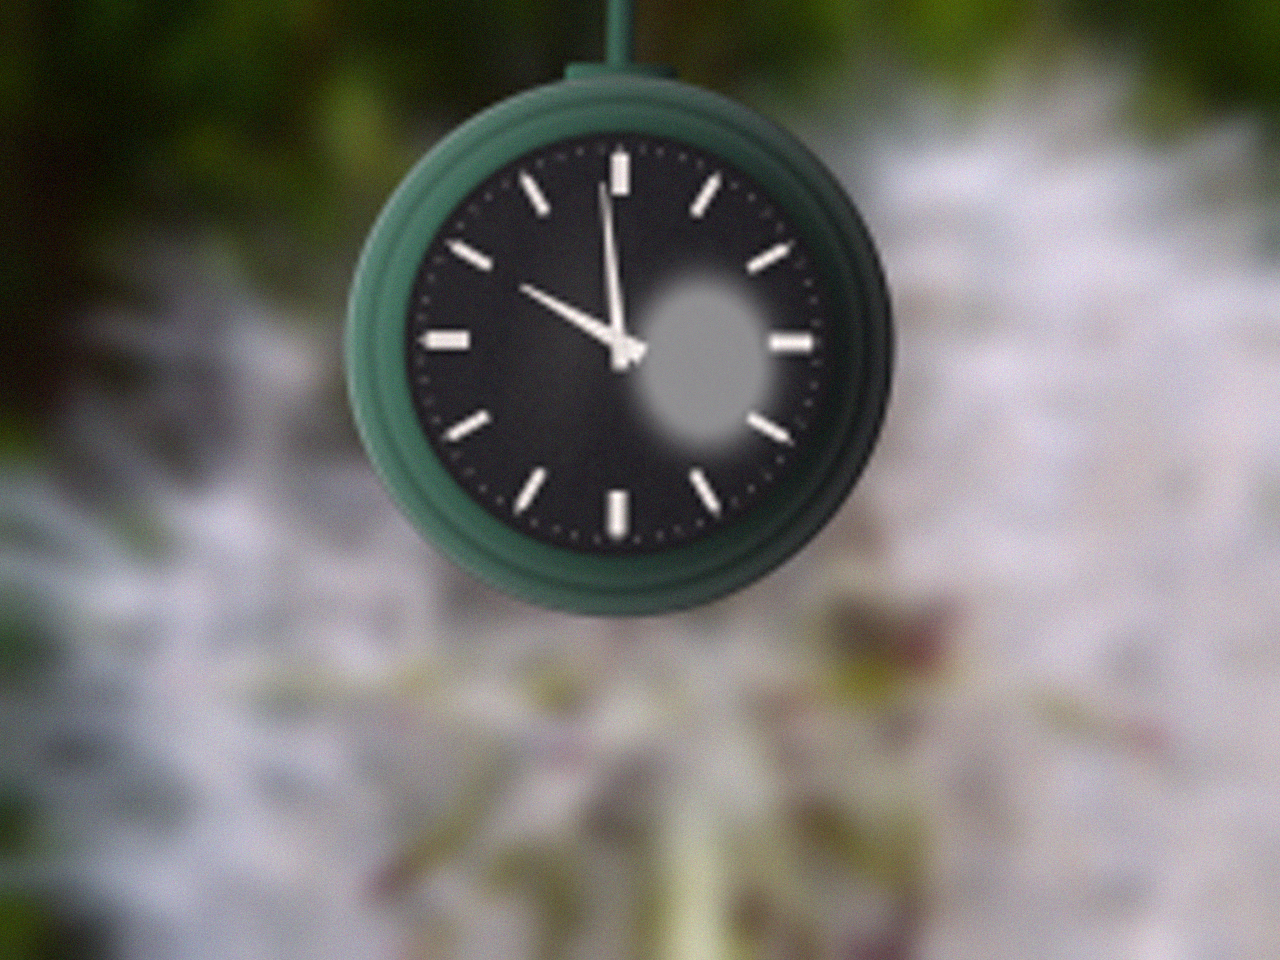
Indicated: **9:59**
